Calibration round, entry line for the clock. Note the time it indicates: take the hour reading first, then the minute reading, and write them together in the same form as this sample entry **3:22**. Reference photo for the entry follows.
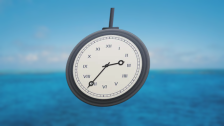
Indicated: **2:36**
